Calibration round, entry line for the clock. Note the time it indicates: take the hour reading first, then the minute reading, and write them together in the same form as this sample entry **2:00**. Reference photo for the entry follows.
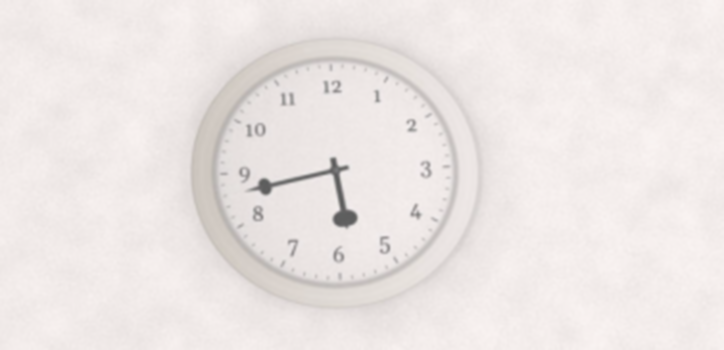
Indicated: **5:43**
